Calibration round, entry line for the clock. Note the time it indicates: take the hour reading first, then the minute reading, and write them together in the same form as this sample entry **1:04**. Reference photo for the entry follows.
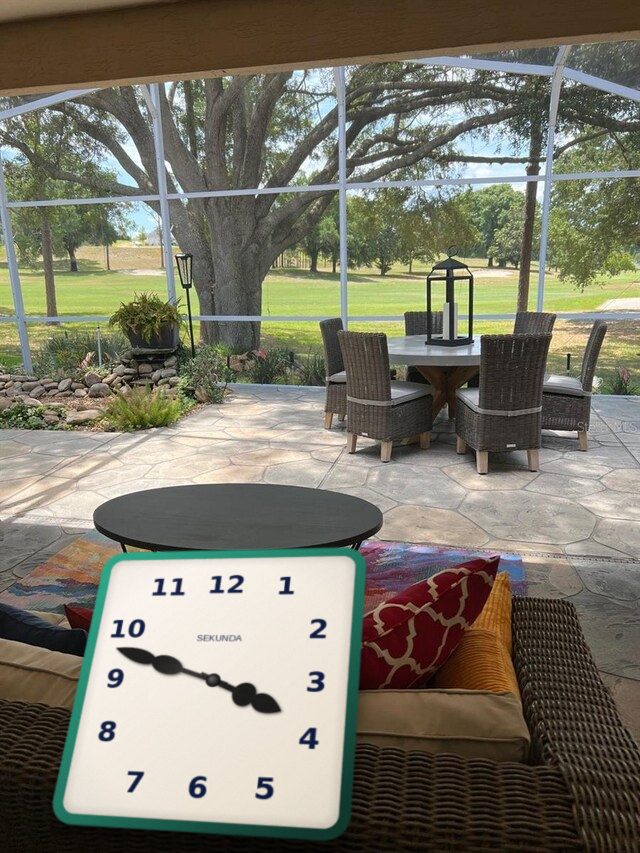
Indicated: **3:48**
